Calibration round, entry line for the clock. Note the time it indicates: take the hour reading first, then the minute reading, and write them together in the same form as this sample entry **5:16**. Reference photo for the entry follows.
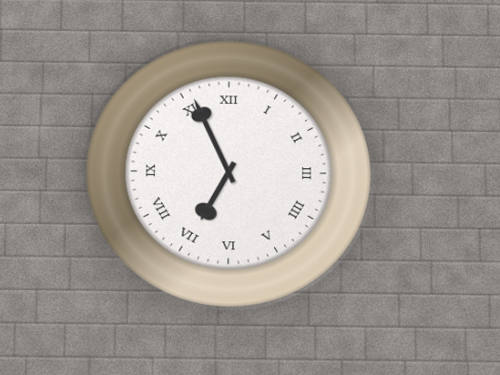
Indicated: **6:56**
